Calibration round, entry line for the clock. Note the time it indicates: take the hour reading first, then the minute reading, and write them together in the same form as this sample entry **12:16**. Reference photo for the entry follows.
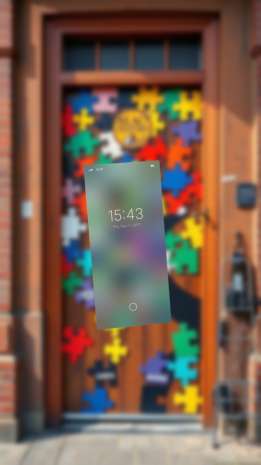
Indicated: **15:43**
